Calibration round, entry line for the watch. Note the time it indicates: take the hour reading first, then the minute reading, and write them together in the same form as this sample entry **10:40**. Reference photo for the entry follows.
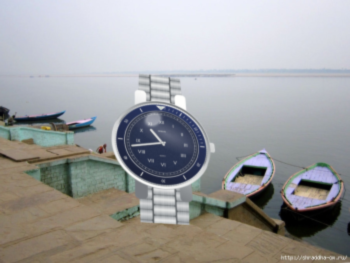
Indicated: **10:43**
